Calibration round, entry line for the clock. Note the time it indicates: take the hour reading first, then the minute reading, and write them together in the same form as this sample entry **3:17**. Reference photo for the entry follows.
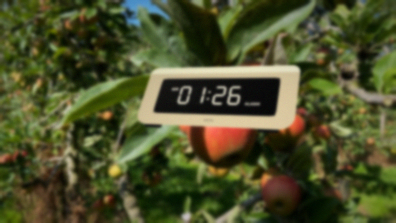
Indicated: **1:26**
